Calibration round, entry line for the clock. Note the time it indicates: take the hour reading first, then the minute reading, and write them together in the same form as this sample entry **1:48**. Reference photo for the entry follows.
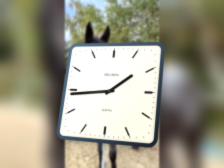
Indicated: **1:44**
